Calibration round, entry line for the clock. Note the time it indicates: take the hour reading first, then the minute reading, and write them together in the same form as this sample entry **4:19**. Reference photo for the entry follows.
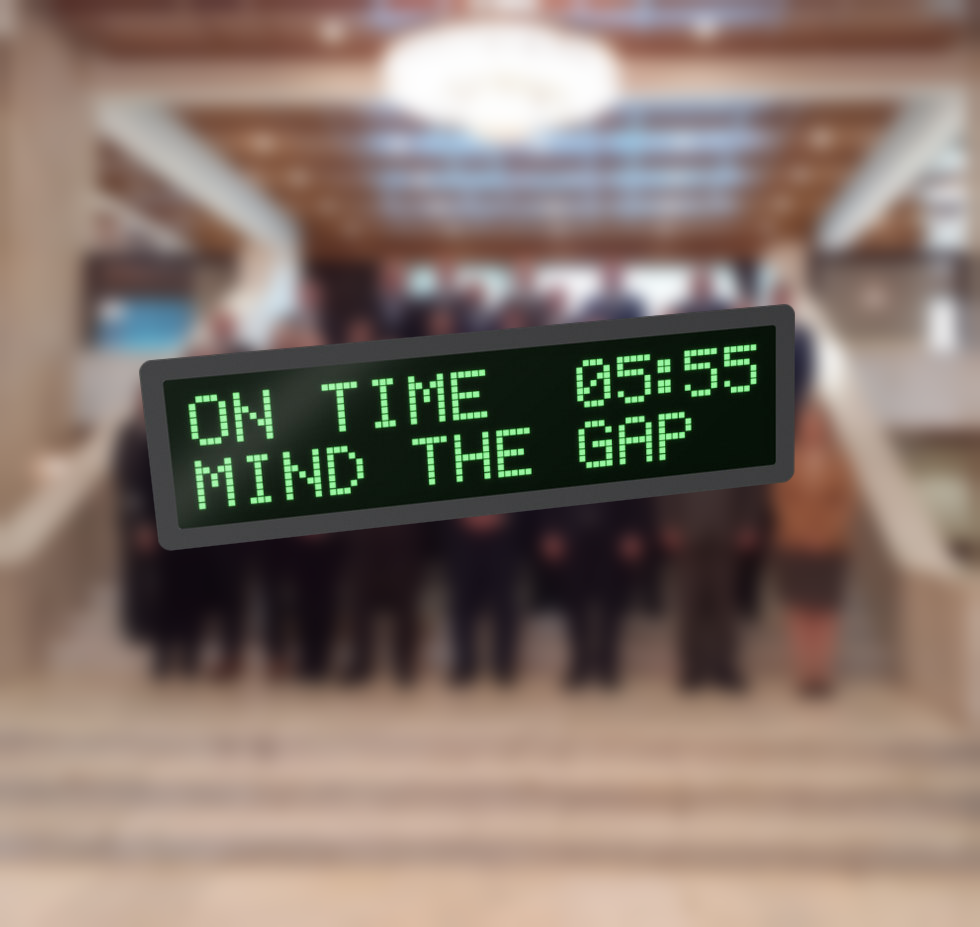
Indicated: **5:55**
